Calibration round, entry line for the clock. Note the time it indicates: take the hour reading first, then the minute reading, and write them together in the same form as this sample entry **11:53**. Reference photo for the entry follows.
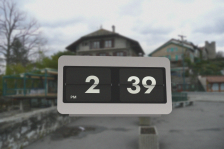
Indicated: **2:39**
